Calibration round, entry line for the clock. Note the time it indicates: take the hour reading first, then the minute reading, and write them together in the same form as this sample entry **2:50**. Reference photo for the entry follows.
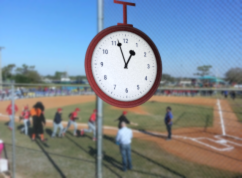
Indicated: **12:57**
